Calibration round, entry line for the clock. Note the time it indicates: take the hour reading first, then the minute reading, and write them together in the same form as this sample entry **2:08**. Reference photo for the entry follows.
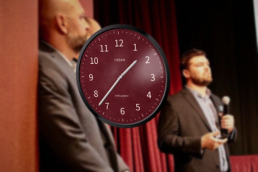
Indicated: **1:37**
